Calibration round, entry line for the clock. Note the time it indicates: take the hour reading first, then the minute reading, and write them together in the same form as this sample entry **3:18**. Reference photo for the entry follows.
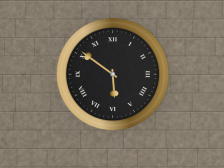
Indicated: **5:51**
